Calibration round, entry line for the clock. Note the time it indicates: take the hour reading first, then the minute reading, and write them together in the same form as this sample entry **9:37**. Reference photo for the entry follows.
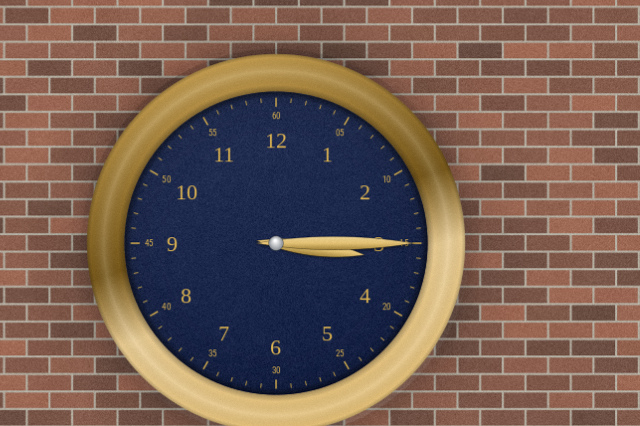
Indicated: **3:15**
